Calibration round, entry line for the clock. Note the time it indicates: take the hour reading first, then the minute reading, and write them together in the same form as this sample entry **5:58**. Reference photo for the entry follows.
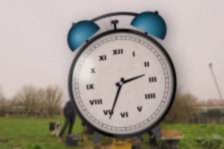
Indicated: **2:34**
